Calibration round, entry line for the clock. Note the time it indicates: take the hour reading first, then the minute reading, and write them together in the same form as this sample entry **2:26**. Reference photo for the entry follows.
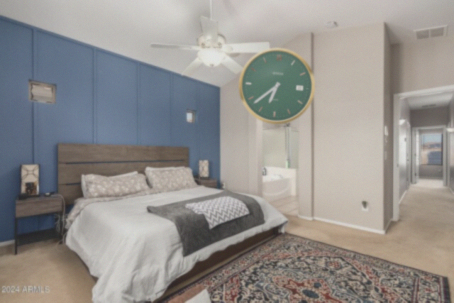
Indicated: **6:38**
